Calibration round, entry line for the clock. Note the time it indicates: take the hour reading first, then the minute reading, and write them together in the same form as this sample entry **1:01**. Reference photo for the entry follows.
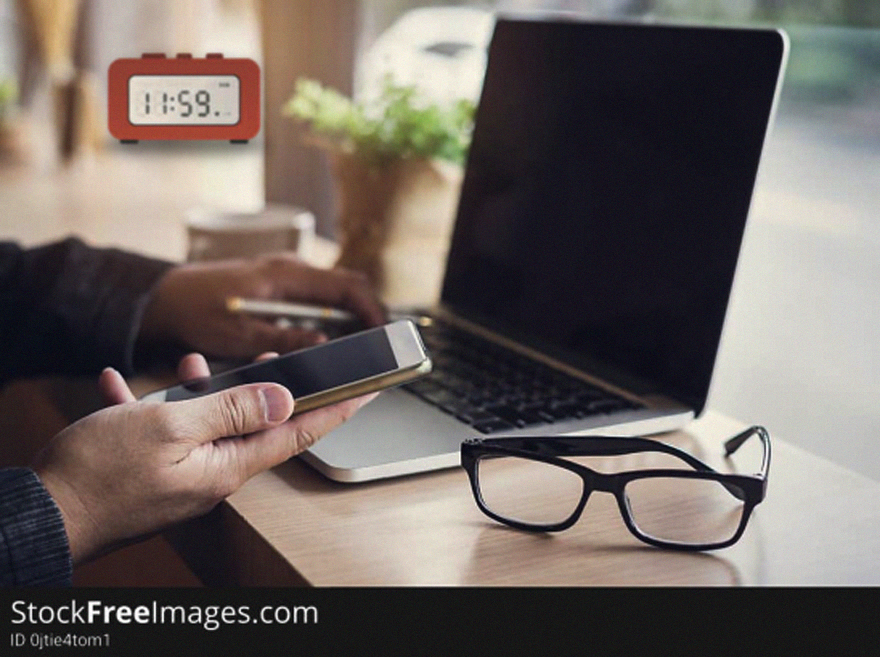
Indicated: **11:59**
